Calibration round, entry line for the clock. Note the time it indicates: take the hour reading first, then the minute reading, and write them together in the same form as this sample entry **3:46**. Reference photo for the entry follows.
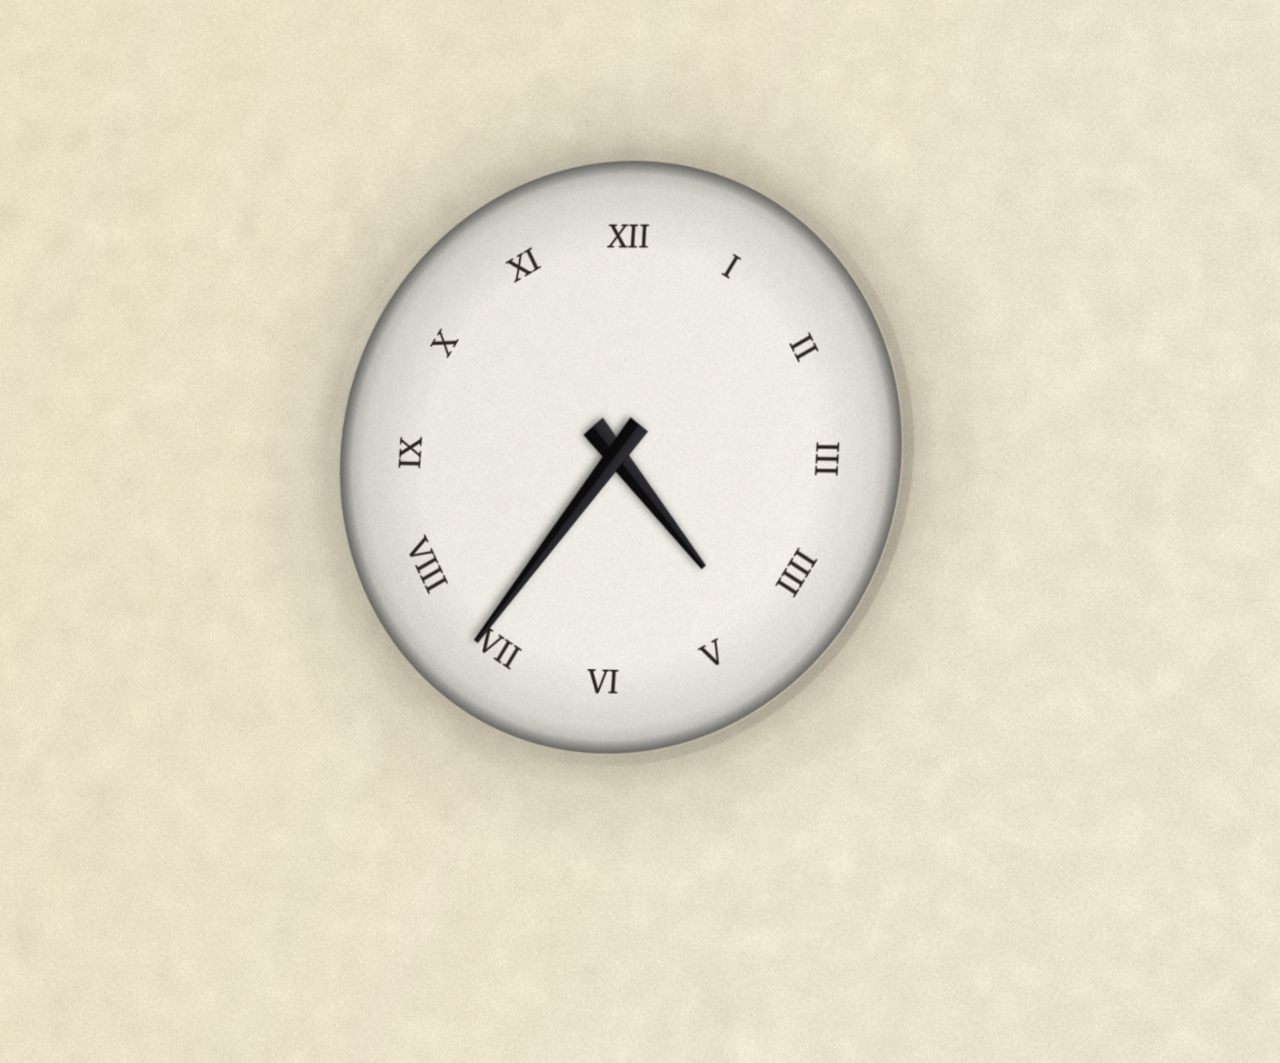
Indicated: **4:36**
